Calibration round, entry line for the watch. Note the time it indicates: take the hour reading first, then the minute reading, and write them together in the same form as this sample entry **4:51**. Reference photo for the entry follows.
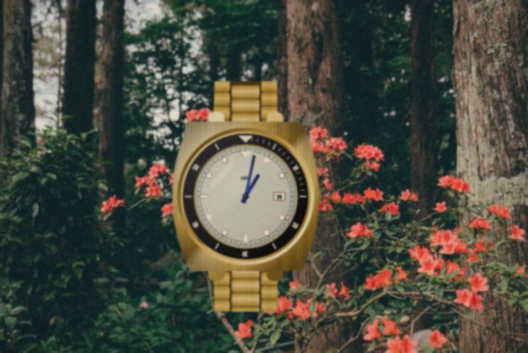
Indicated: **1:02**
